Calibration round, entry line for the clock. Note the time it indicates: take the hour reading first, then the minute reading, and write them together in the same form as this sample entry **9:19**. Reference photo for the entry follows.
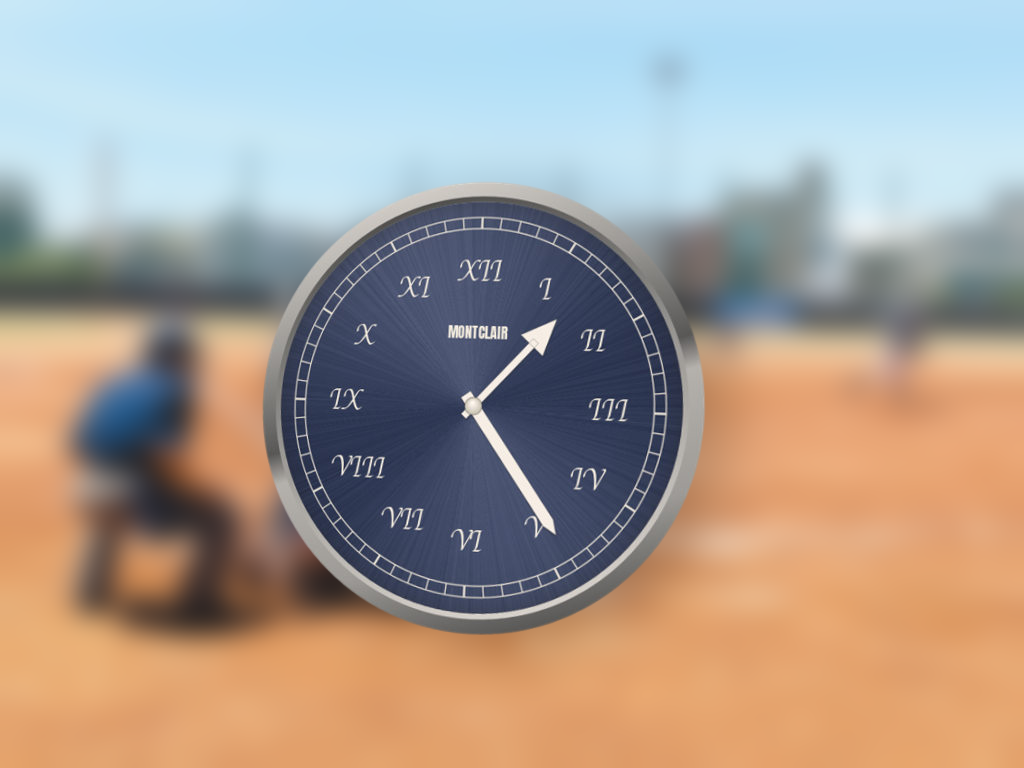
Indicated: **1:24**
